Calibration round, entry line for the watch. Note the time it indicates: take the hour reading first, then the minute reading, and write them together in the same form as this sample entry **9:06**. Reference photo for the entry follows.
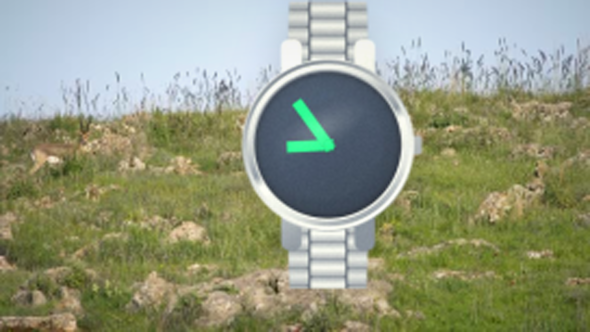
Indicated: **8:54**
